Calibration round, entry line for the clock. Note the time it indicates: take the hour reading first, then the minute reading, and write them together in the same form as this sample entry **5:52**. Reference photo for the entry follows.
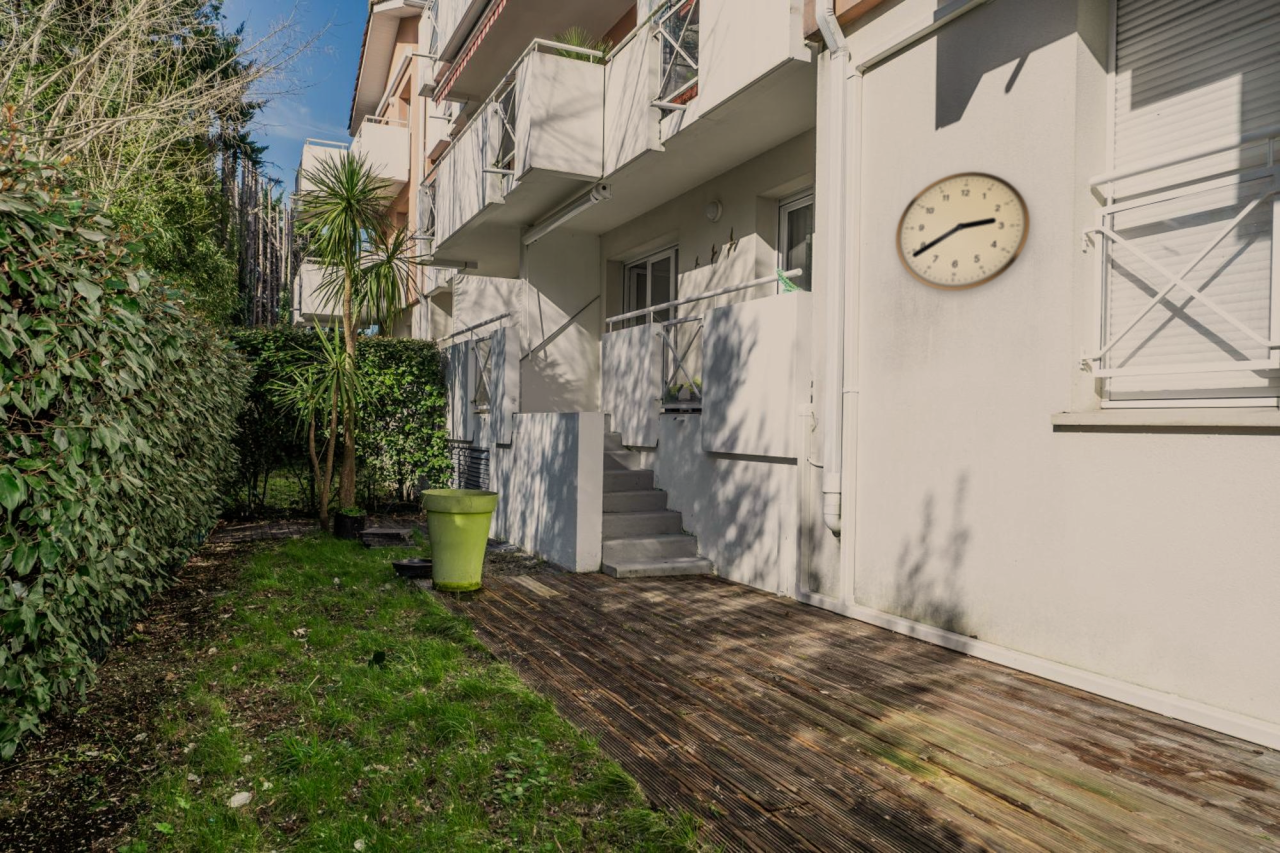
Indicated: **2:39**
